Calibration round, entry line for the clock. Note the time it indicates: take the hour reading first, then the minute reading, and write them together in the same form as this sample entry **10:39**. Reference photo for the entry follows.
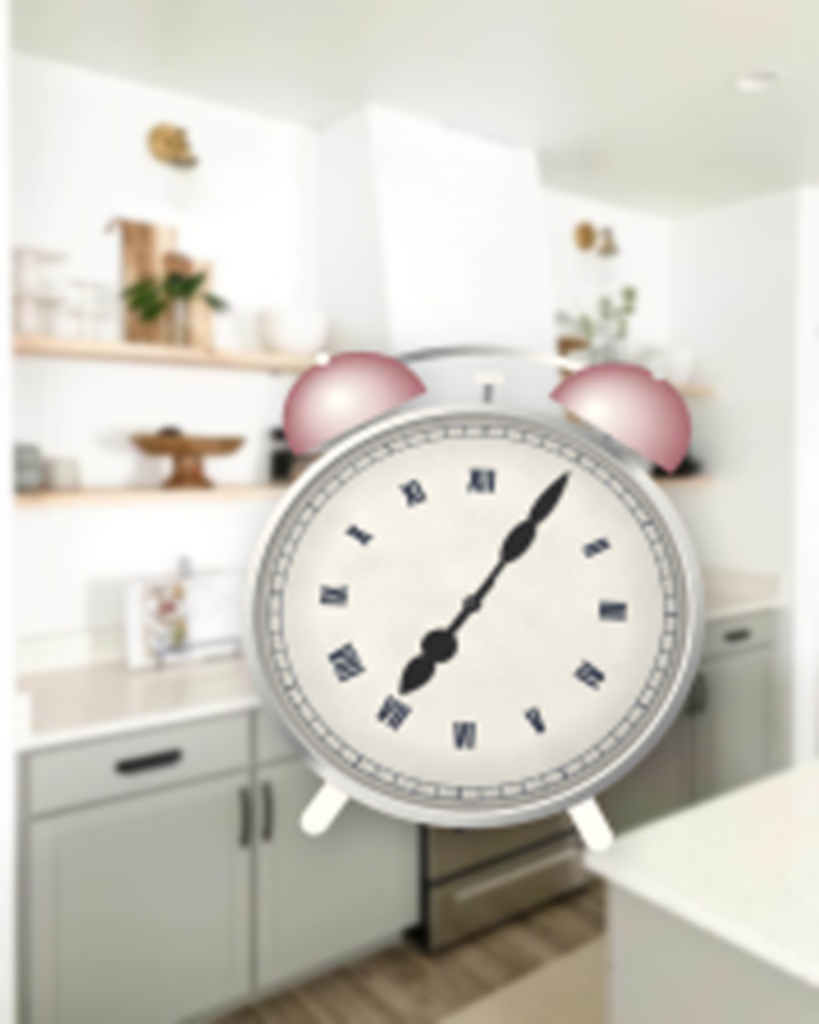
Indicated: **7:05**
